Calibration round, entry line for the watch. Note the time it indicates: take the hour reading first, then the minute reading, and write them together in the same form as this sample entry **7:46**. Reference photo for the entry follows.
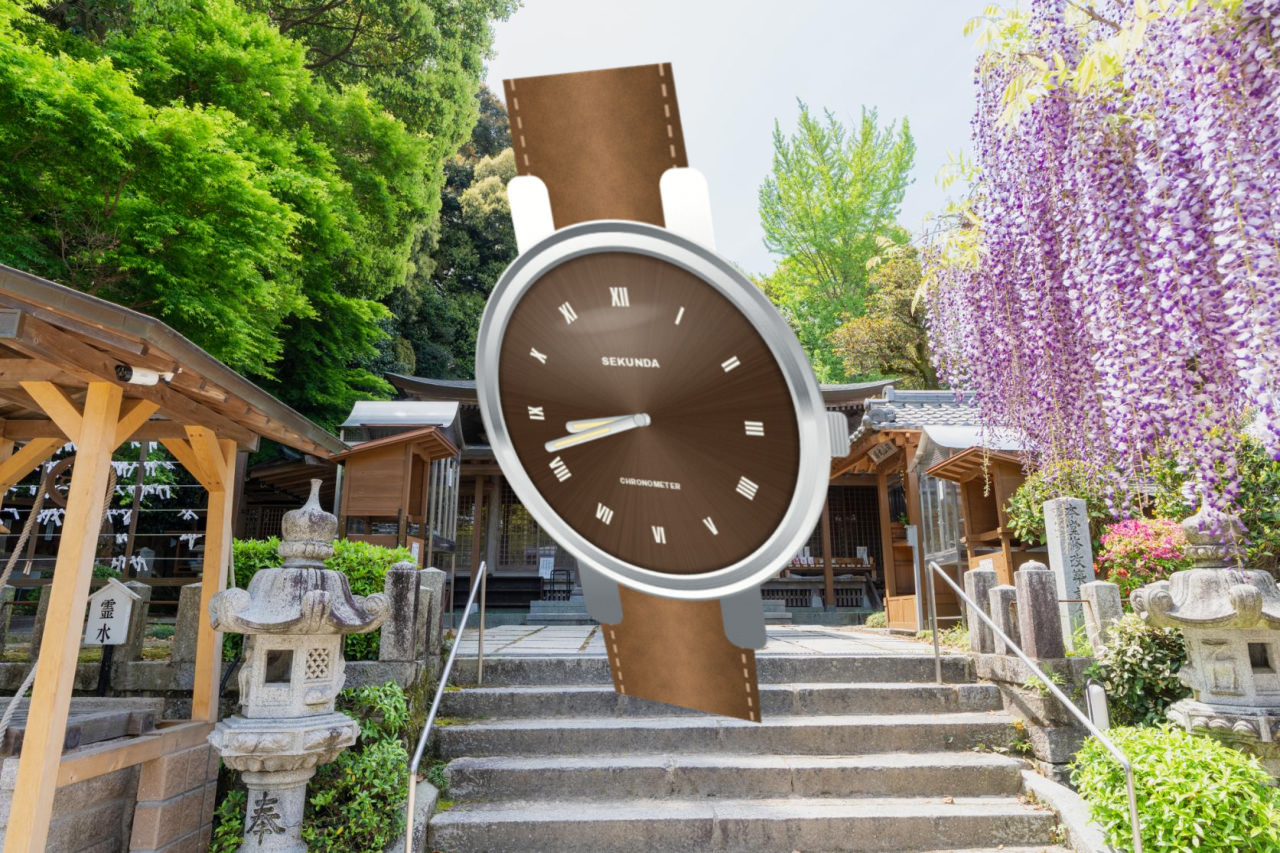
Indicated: **8:42**
